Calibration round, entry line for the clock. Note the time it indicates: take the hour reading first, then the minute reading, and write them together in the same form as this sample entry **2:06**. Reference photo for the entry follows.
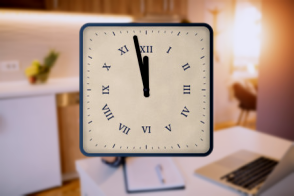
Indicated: **11:58**
